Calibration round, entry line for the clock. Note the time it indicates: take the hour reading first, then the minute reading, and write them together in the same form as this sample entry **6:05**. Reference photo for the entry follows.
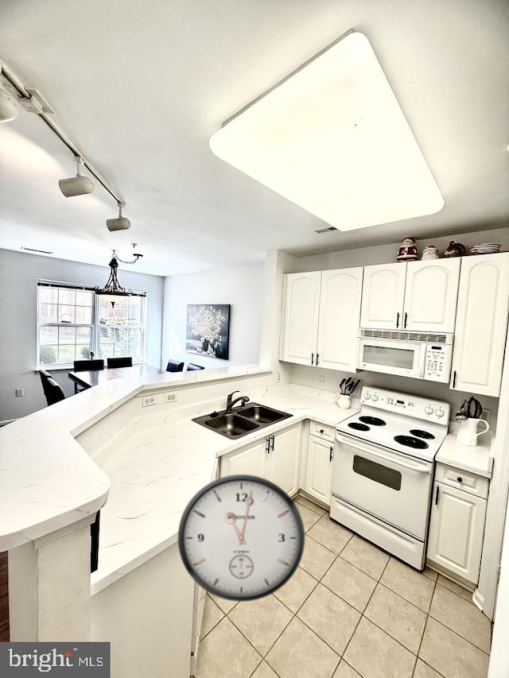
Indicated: **11:02**
